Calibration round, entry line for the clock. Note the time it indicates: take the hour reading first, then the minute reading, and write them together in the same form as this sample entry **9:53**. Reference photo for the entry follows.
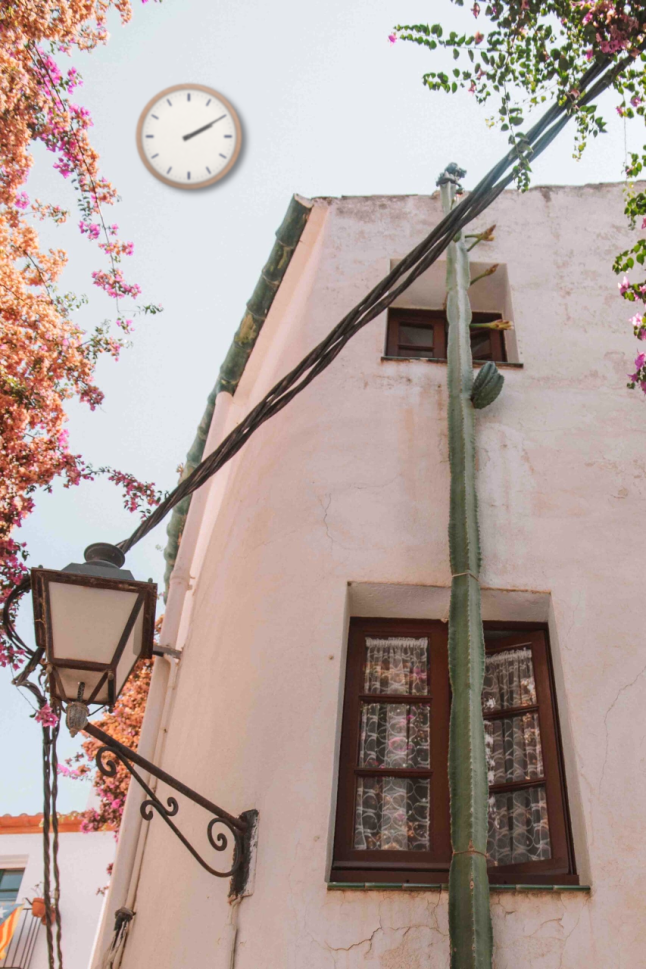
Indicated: **2:10**
